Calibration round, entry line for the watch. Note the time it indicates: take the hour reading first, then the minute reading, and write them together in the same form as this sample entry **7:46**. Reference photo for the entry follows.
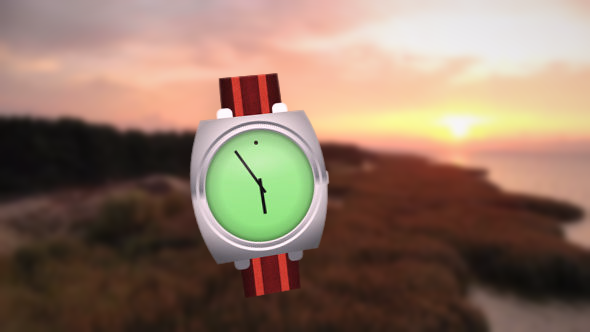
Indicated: **5:55**
